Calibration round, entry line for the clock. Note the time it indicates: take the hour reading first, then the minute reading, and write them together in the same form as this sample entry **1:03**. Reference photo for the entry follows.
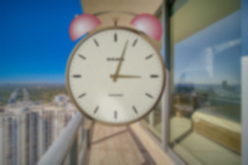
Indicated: **3:03**
